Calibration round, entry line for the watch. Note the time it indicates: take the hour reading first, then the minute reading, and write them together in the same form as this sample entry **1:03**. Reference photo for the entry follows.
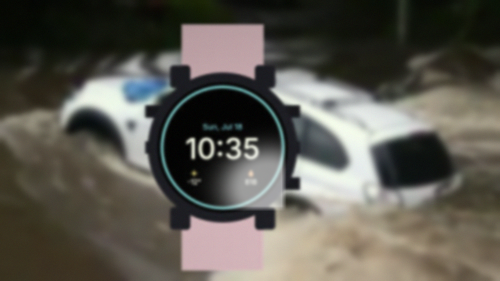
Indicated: **10:35**
